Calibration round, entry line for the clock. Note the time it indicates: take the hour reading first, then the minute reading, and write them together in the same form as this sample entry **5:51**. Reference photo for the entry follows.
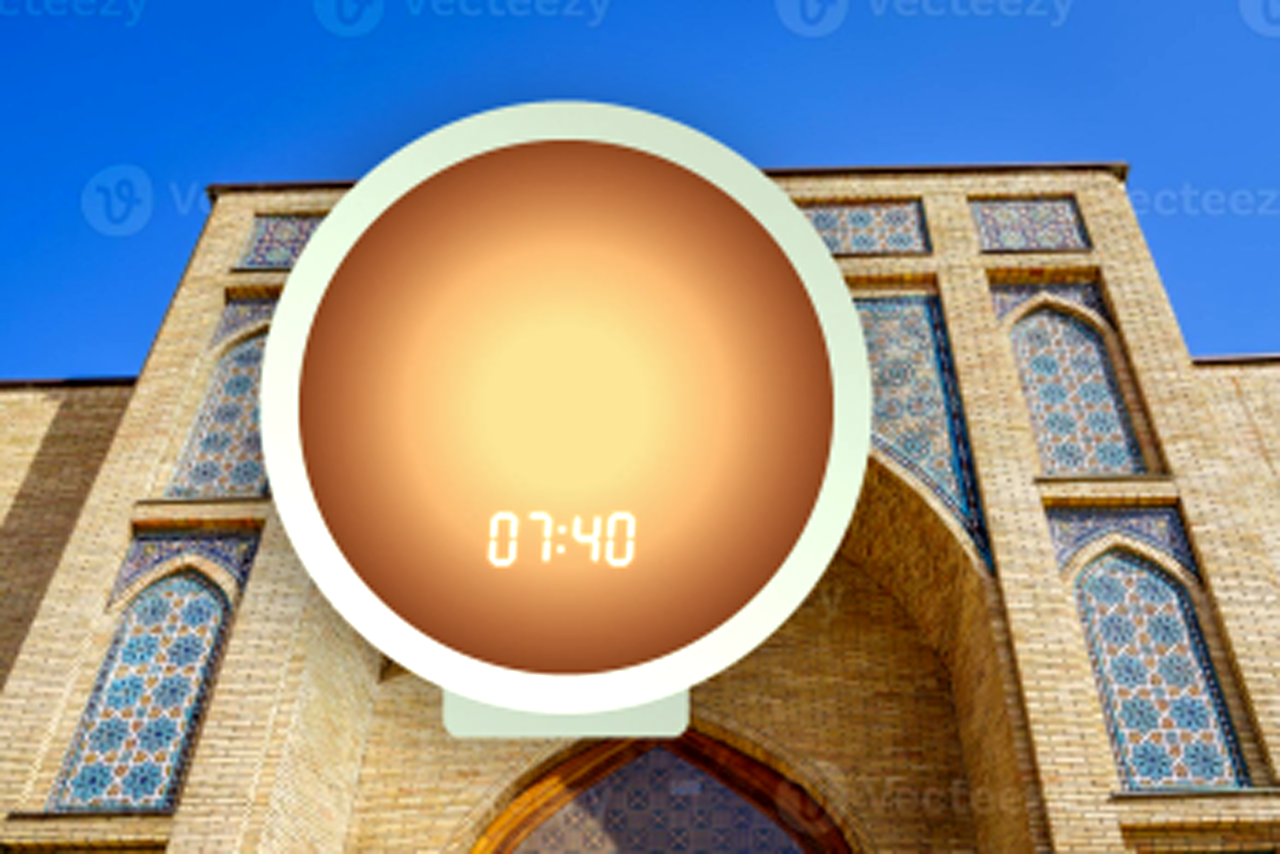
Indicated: **7:40**
